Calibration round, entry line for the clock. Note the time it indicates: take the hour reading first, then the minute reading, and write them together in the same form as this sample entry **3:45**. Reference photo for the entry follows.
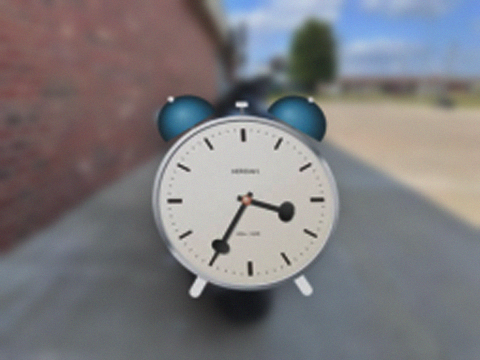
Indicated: **3:35**
